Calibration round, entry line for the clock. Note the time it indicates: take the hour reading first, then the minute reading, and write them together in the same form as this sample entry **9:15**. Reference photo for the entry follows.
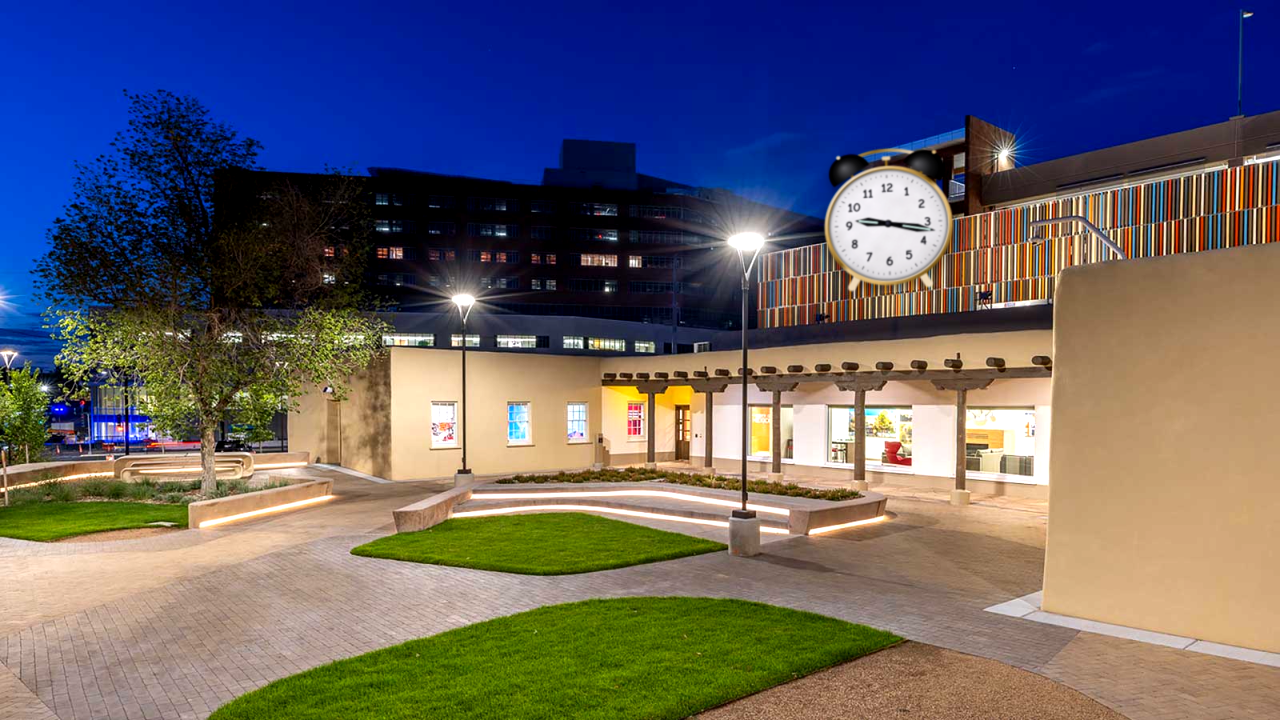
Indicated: **9:17**
